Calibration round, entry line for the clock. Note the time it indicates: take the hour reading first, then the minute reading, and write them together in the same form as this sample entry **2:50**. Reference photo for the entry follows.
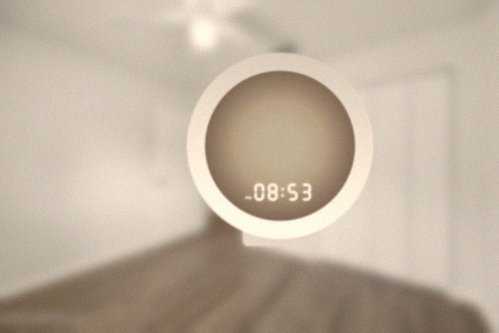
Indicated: **8:53**
